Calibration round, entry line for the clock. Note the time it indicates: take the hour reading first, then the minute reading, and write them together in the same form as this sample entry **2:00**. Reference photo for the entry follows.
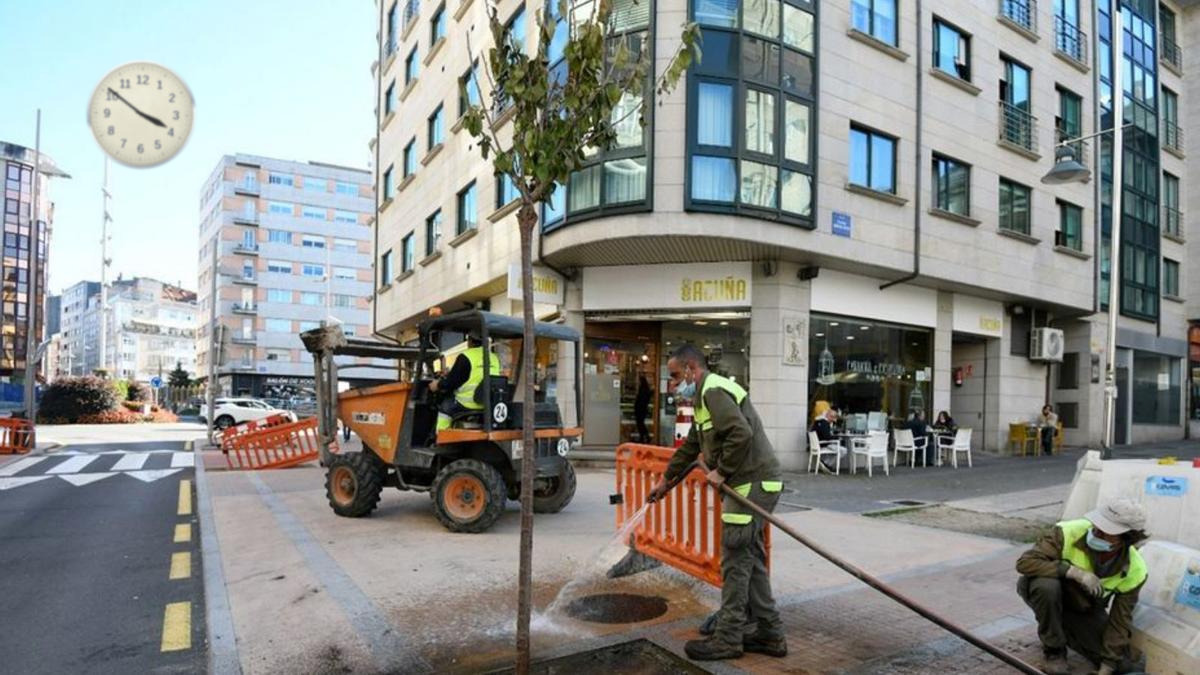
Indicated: **3:51**
